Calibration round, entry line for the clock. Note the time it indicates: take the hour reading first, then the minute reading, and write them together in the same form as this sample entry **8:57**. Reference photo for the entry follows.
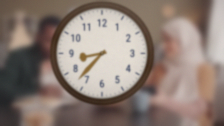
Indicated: **8:37**
